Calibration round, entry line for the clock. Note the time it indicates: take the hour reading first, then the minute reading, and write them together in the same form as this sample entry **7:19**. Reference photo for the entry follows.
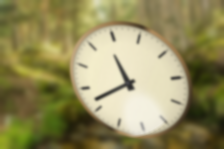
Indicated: **11:42**
